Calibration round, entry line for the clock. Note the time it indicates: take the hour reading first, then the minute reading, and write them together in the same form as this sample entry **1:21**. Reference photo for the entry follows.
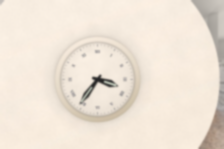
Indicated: **3:36**
